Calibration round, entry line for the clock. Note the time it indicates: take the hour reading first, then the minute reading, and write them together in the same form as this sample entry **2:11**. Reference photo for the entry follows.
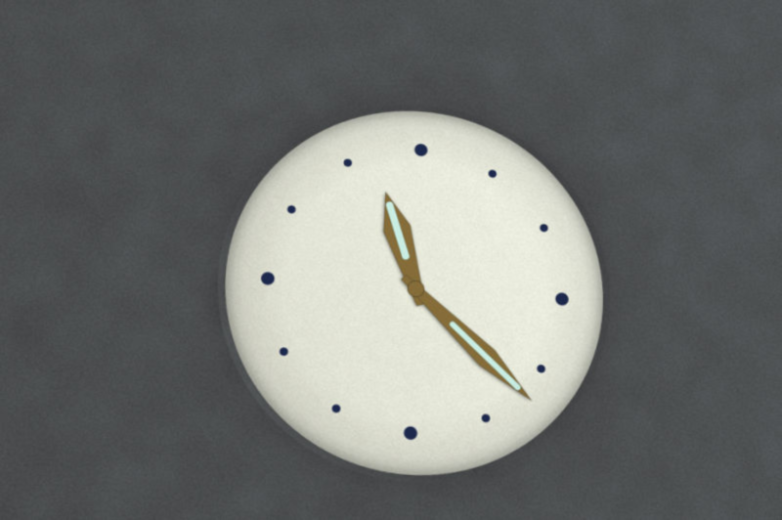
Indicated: **11:22**
